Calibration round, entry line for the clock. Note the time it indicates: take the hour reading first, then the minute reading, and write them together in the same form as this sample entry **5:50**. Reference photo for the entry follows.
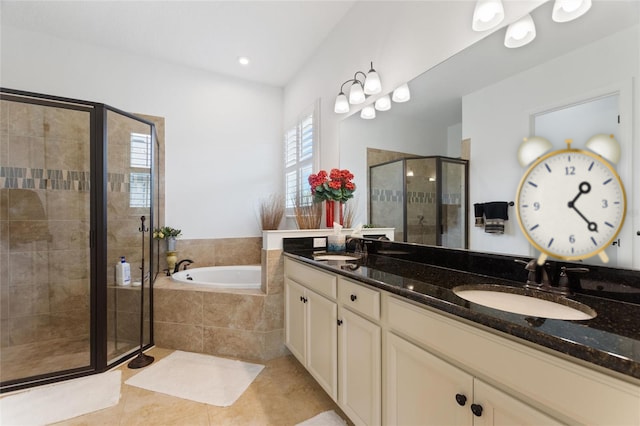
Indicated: **1:23**
